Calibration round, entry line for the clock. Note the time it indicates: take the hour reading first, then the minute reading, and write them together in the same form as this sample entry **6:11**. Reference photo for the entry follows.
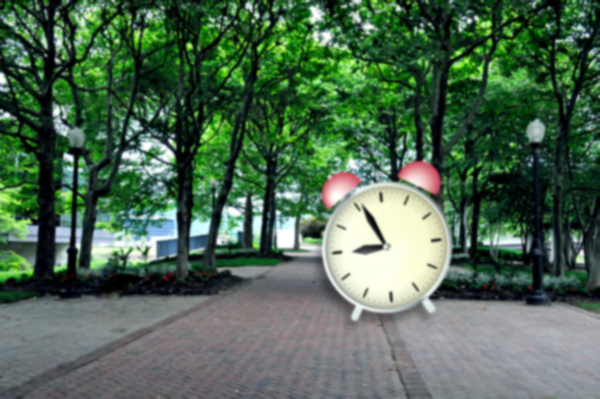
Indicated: **8:56**
